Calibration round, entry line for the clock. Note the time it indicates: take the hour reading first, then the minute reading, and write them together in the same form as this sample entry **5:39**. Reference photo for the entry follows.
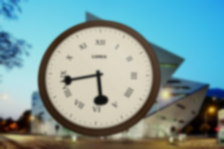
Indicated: **5:43**
